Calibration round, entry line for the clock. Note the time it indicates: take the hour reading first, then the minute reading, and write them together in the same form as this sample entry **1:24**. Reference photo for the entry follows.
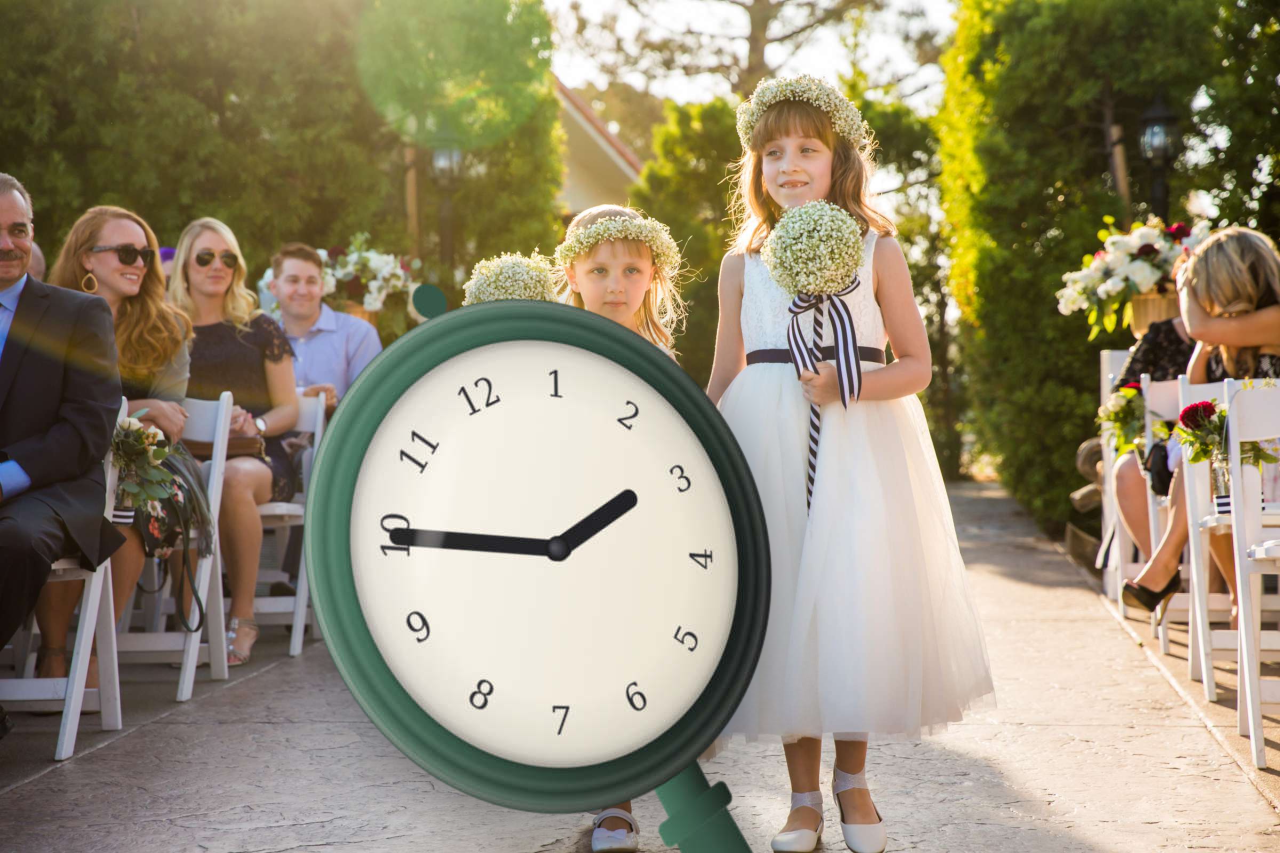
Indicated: **2:50**
